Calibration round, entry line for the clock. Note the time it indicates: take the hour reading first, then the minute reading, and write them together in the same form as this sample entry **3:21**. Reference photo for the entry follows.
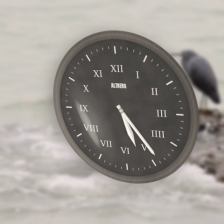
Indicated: **5:24**
